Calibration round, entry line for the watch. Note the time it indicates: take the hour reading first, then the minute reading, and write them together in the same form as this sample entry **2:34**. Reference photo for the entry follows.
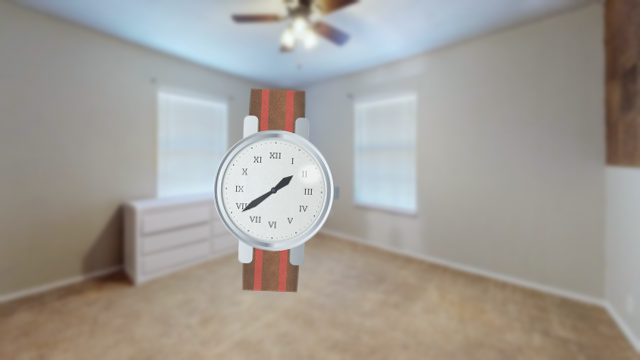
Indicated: **1:39**
